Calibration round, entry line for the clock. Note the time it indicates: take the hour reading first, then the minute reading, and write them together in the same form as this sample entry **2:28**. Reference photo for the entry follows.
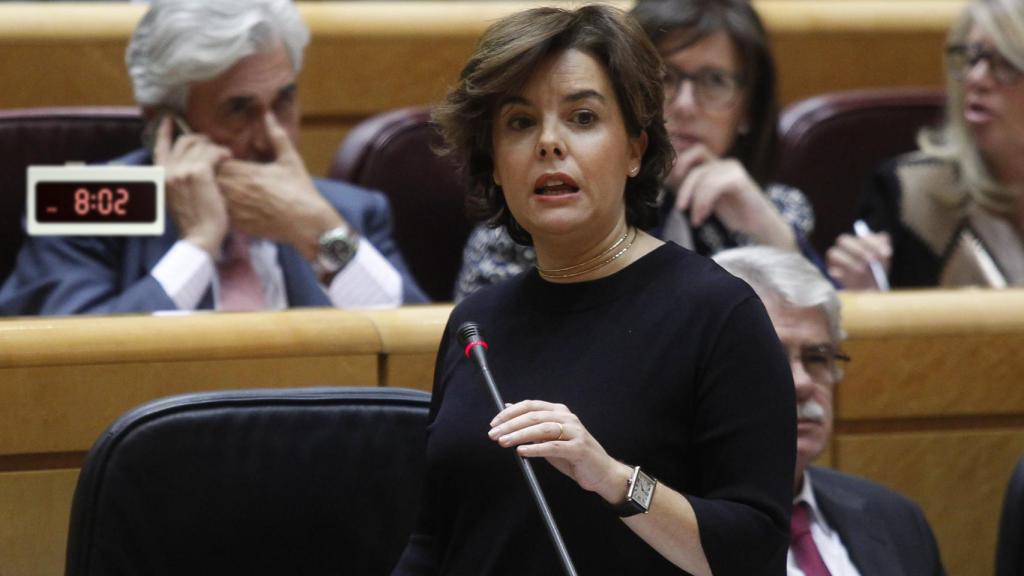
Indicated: **8:02**
